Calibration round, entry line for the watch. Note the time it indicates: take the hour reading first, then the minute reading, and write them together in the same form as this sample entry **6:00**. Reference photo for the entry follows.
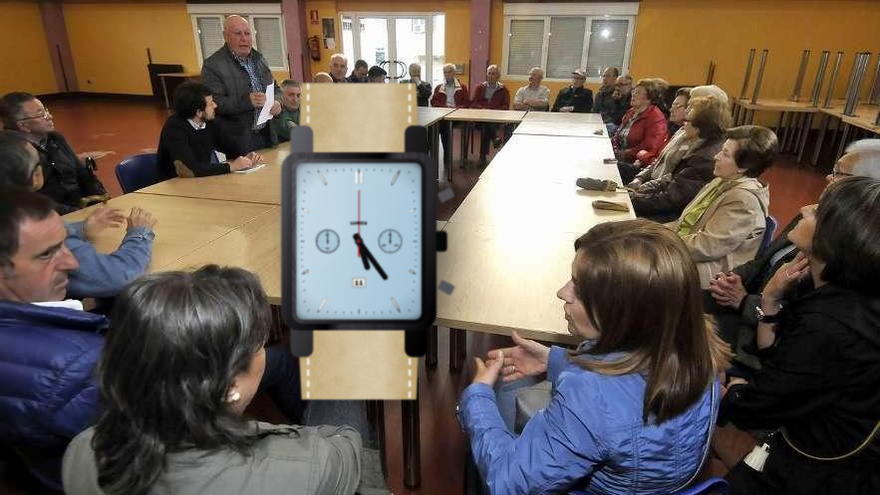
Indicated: **5:24**
